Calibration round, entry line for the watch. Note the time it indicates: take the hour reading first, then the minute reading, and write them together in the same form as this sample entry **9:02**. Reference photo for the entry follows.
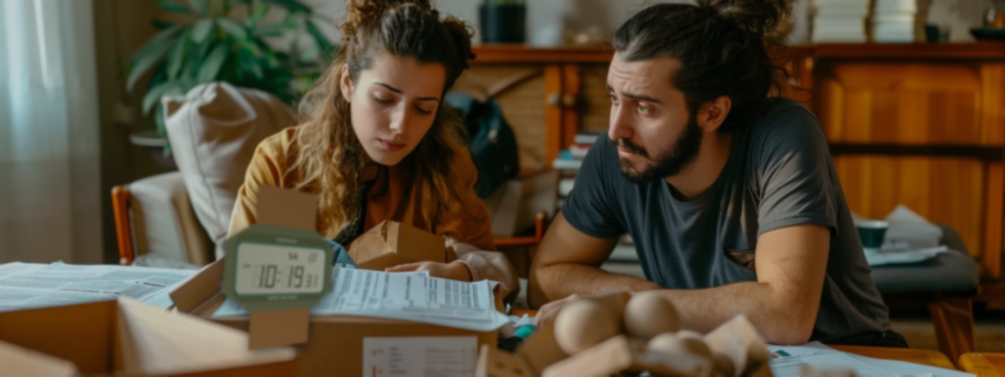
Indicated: **10:19**
